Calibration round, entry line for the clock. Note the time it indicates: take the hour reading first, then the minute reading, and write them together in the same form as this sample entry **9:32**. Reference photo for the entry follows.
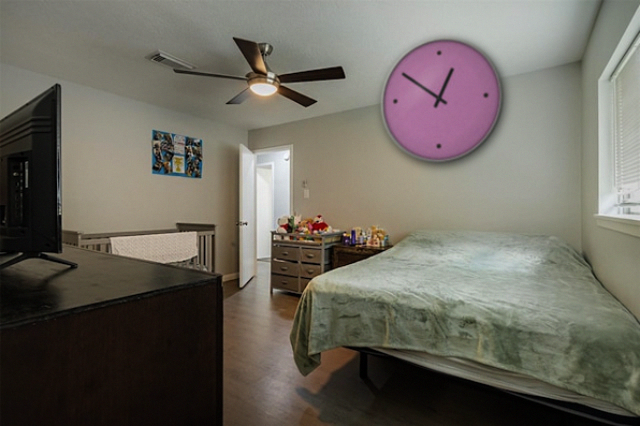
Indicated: **12:51**
